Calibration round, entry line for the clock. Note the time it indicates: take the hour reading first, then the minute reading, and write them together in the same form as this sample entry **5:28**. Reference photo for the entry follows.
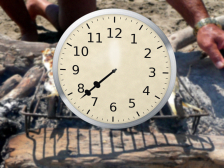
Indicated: **7:38**
